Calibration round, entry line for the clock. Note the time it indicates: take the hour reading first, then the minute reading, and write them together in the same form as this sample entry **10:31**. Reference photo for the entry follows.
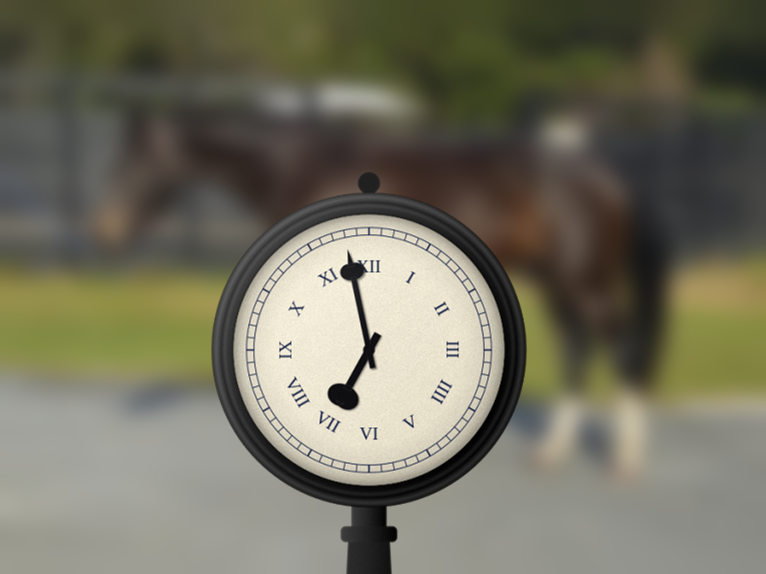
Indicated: **6:58**
